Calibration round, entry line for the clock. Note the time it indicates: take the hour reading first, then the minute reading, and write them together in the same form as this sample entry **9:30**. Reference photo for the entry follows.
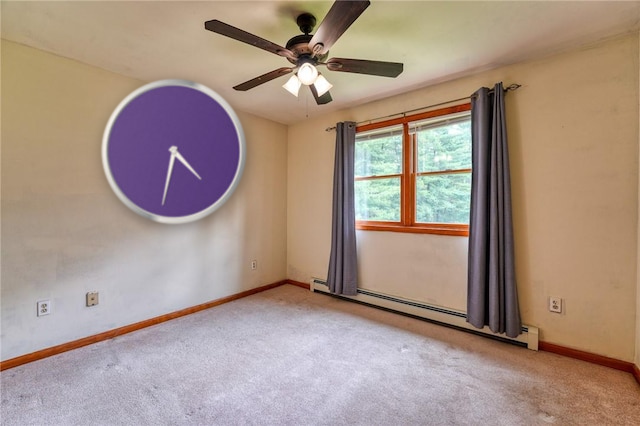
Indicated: **4:32**
